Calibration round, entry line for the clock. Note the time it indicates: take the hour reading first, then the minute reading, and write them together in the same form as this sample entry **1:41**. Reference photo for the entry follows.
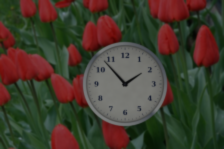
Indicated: **1:53**
